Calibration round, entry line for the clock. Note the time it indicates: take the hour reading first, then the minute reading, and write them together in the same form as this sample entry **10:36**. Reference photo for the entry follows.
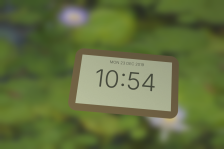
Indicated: **10:54**
